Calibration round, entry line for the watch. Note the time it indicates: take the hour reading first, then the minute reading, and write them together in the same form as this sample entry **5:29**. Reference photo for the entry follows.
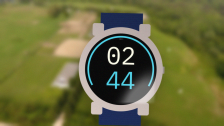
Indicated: **2:44**
